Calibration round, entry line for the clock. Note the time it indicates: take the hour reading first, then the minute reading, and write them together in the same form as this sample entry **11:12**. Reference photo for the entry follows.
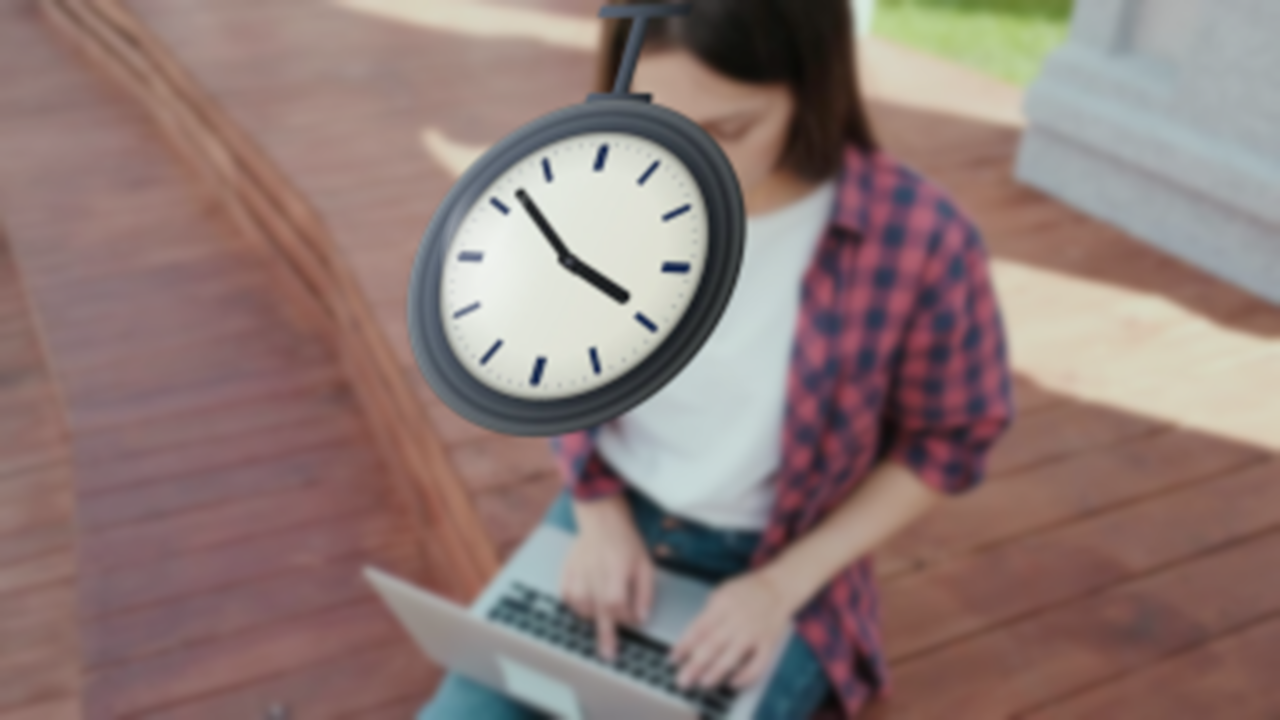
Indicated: **3:52**
